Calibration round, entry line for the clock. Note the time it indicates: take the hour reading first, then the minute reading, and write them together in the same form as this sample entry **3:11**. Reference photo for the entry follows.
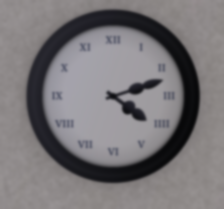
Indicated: **4:12**
